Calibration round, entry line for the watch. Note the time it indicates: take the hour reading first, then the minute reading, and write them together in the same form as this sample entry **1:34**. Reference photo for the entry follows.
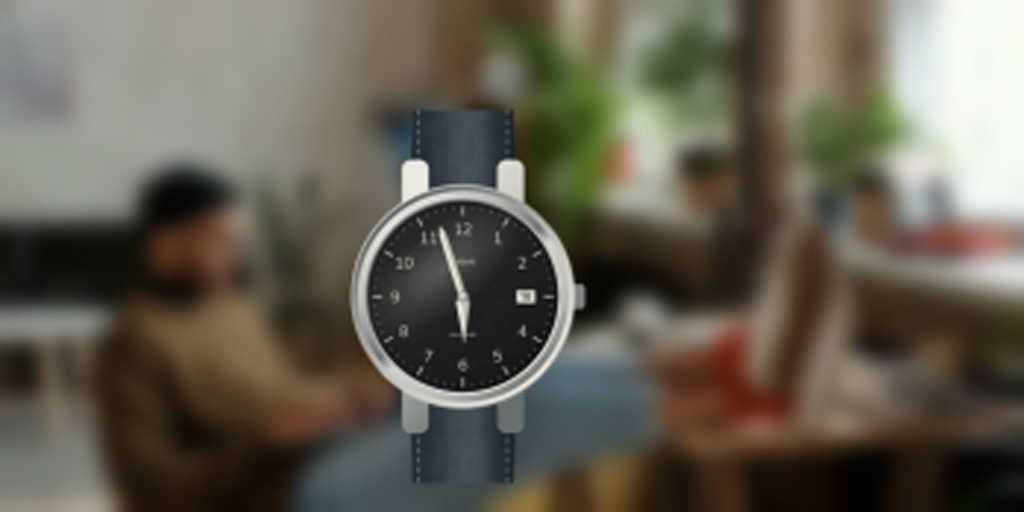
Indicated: **5:57**
